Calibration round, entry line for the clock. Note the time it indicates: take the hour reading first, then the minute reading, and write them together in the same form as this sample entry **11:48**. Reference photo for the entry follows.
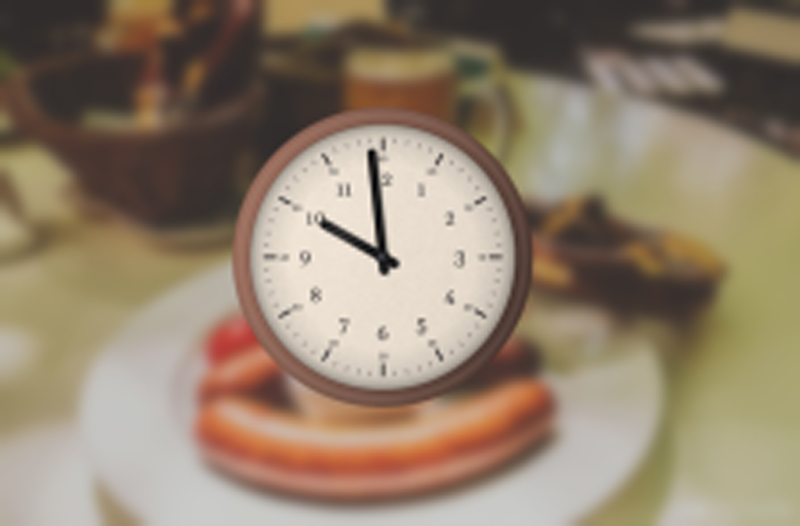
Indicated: **9:59**
